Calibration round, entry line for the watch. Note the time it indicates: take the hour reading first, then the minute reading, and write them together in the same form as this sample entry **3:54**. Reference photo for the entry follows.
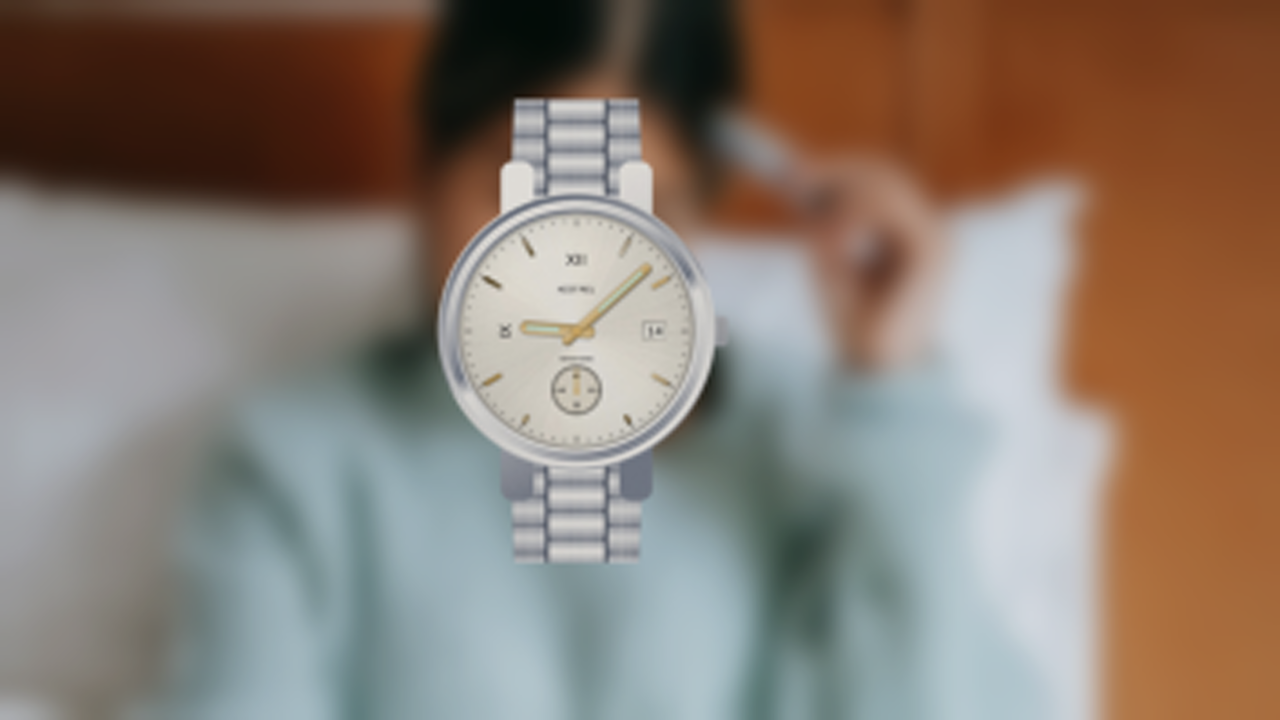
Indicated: **9:08**
